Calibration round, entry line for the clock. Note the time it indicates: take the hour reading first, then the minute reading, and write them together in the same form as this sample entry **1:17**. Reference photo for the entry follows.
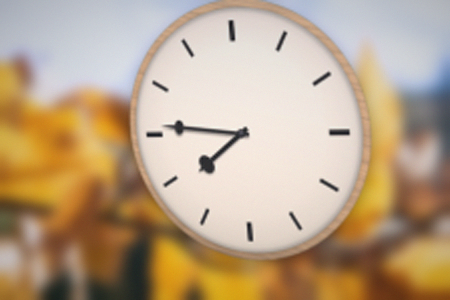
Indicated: **7:46**
